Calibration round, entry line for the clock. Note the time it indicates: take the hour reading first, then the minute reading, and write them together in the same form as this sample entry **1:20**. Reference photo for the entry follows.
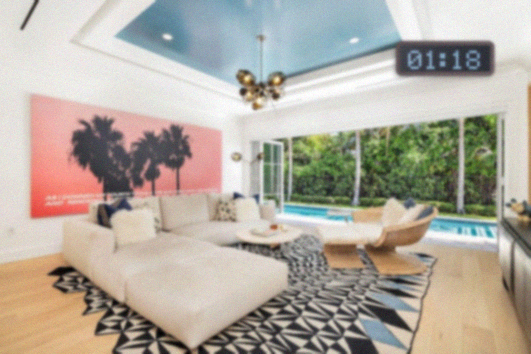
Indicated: **1:18**
